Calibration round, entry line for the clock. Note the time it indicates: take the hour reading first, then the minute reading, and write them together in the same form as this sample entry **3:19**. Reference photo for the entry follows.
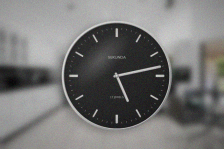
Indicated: **5:13**
